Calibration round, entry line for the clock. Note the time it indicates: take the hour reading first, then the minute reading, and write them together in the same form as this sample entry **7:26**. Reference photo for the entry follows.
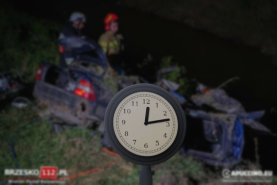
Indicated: **12:13**
